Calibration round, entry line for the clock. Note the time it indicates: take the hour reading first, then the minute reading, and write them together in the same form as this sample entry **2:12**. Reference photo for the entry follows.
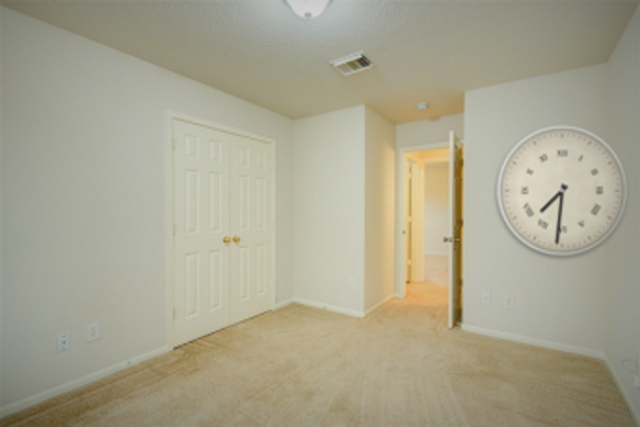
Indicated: **7:31**
